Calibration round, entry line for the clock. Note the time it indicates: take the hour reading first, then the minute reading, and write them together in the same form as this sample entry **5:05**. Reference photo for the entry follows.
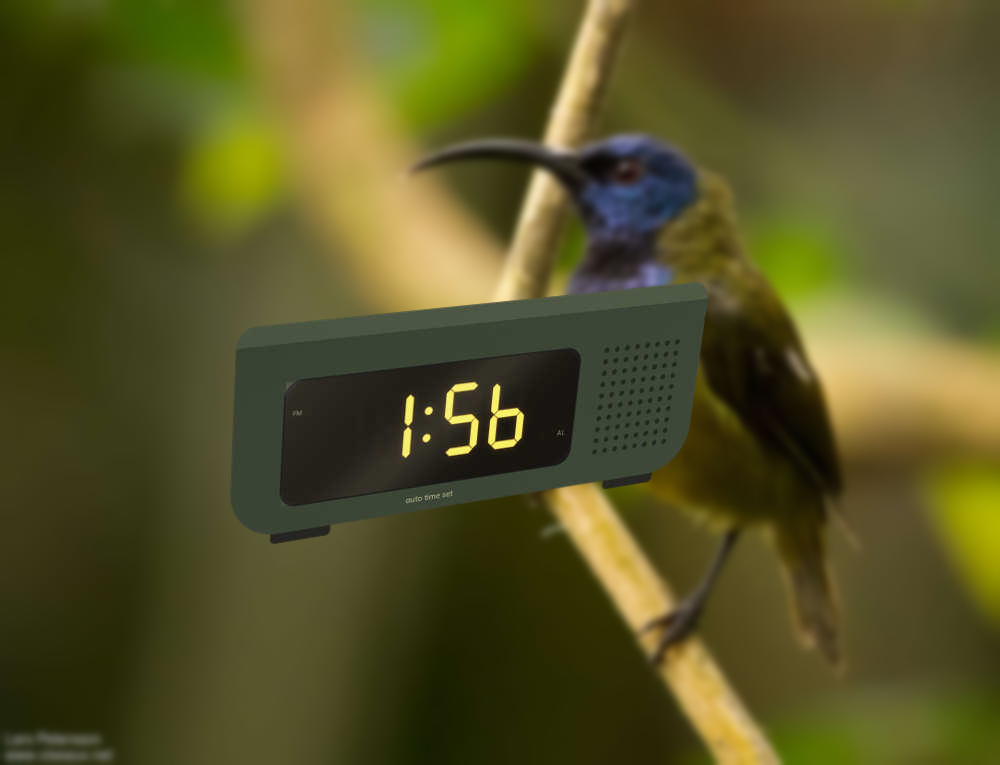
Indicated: **1:56**
